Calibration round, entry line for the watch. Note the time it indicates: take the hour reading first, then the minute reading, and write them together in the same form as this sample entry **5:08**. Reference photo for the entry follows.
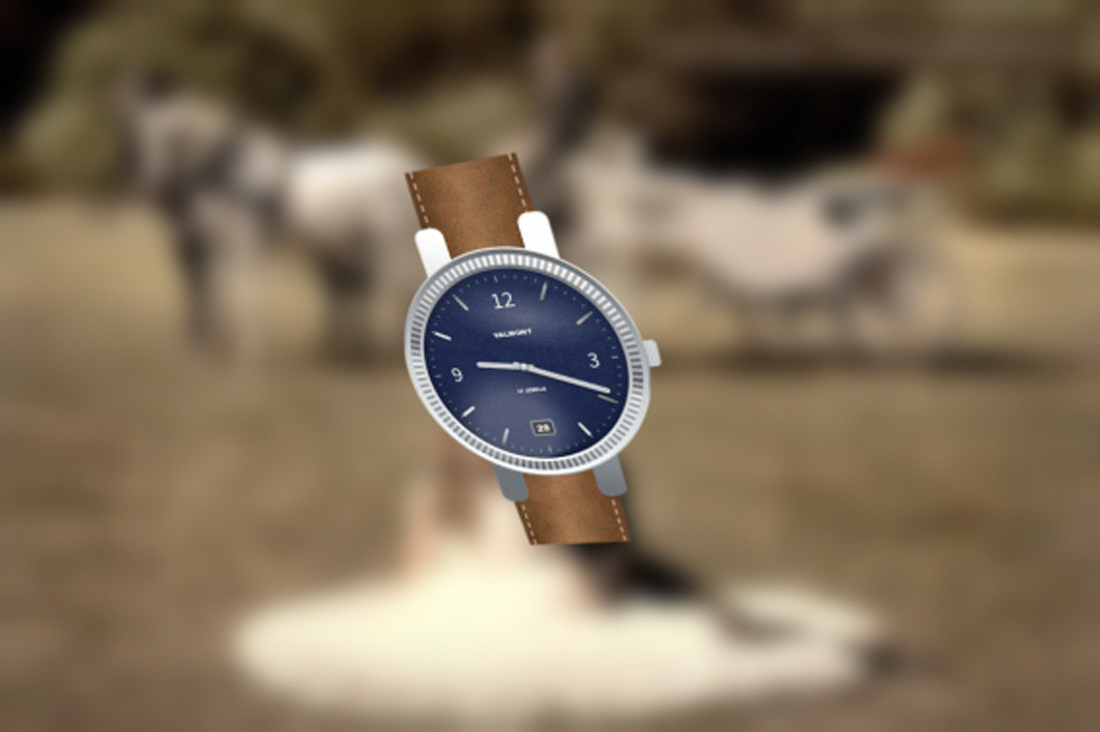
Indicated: **9:19**
